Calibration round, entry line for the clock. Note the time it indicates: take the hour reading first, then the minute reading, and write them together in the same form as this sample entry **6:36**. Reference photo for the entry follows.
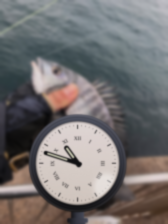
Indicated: **10:48**
